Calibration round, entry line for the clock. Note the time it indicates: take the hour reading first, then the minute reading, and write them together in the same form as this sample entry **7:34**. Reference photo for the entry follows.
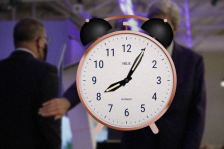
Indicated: **8:05**
